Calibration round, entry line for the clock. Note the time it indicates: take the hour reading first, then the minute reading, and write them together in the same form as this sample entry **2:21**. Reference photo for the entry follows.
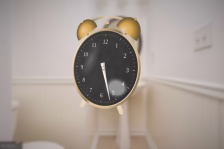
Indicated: **5:27**
